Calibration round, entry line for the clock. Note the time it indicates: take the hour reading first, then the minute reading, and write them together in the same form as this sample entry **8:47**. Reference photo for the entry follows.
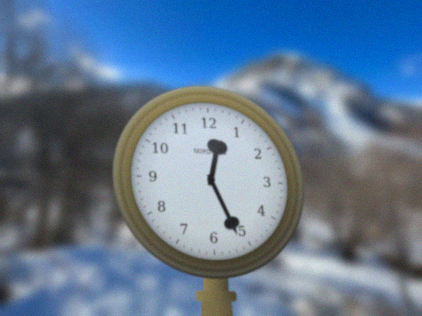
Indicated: **12:26**
